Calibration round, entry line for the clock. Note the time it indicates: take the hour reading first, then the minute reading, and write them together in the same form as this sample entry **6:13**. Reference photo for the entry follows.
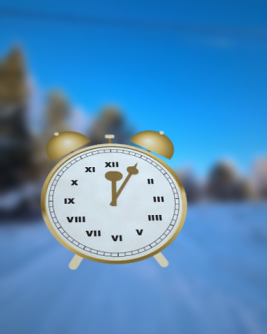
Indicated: **12:05**
